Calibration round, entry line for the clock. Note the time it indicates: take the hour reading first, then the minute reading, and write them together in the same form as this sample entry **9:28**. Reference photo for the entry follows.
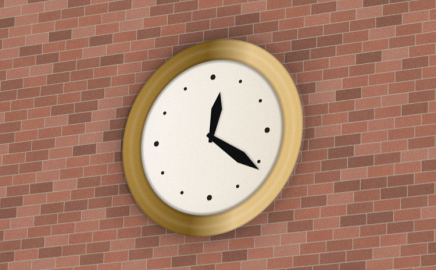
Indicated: **12:21**
